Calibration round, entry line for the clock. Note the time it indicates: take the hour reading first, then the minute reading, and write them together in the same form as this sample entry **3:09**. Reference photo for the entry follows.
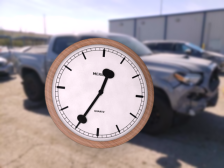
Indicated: **12:35**
